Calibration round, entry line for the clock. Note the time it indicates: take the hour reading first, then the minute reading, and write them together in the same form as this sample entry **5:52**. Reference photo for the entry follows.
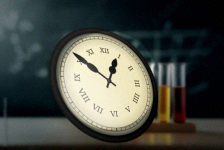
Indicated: **12:51**
